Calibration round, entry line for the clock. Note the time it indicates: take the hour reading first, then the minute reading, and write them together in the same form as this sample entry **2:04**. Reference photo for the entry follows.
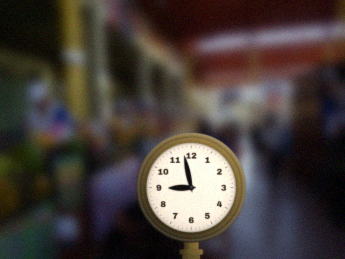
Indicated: **8:58**
